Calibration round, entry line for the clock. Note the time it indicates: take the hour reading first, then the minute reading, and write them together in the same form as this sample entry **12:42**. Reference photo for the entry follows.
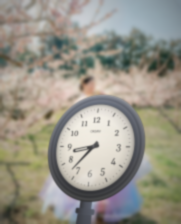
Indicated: **8:37**
